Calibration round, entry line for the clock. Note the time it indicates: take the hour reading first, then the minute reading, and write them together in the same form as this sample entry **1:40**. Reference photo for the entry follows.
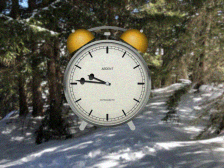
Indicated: **9:46**
